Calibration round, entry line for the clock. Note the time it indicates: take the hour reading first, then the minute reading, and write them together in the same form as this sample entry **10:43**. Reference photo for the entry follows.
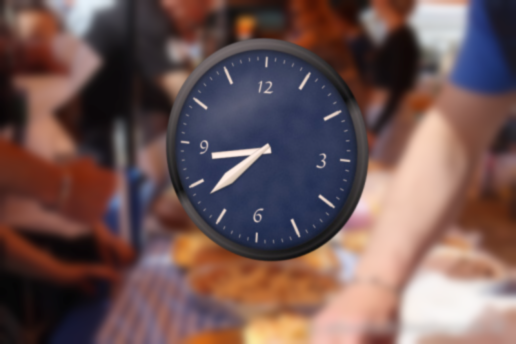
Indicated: **8:38**
